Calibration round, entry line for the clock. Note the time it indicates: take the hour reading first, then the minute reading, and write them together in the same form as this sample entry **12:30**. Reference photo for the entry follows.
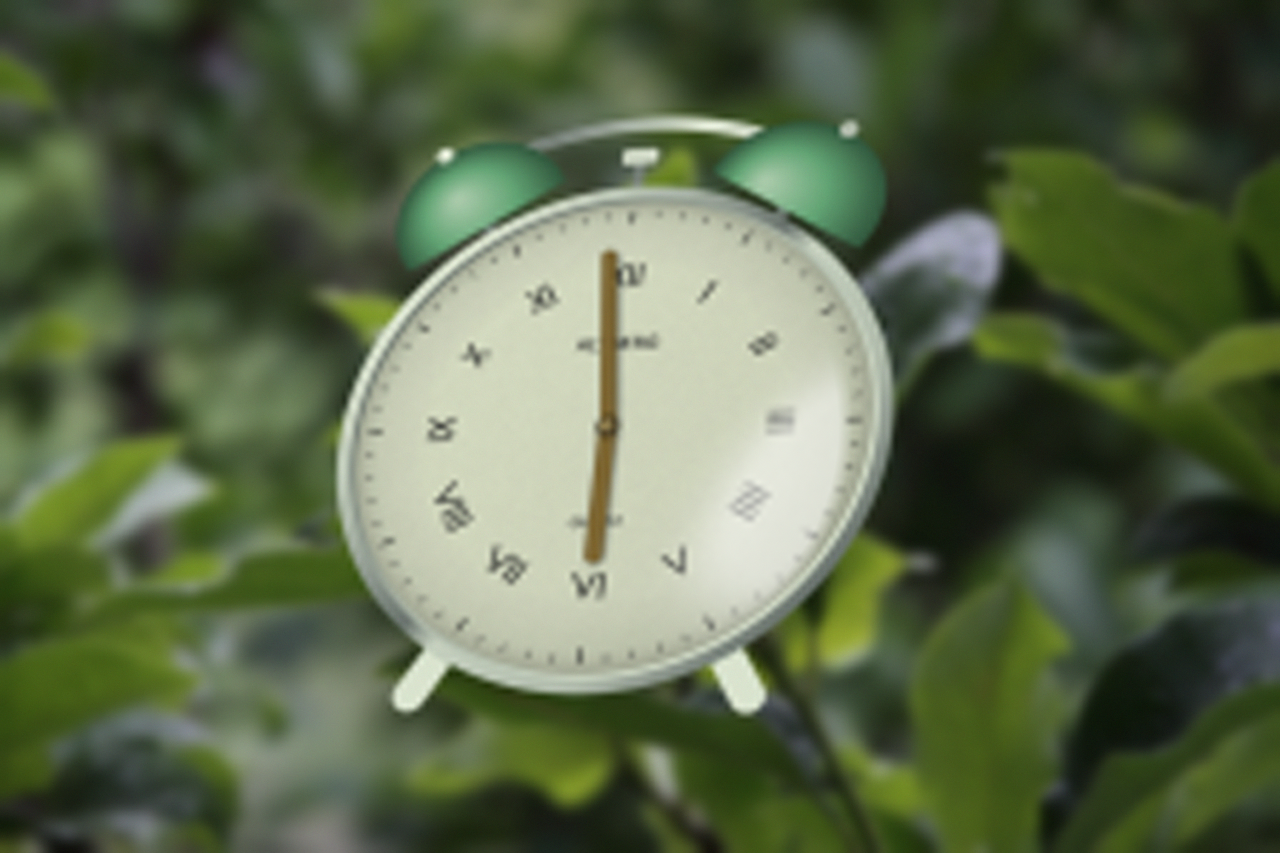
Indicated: **5:59**
